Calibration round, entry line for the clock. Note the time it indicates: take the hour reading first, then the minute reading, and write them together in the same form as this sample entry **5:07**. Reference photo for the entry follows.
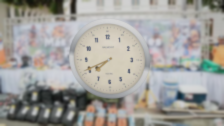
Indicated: **7:41**
